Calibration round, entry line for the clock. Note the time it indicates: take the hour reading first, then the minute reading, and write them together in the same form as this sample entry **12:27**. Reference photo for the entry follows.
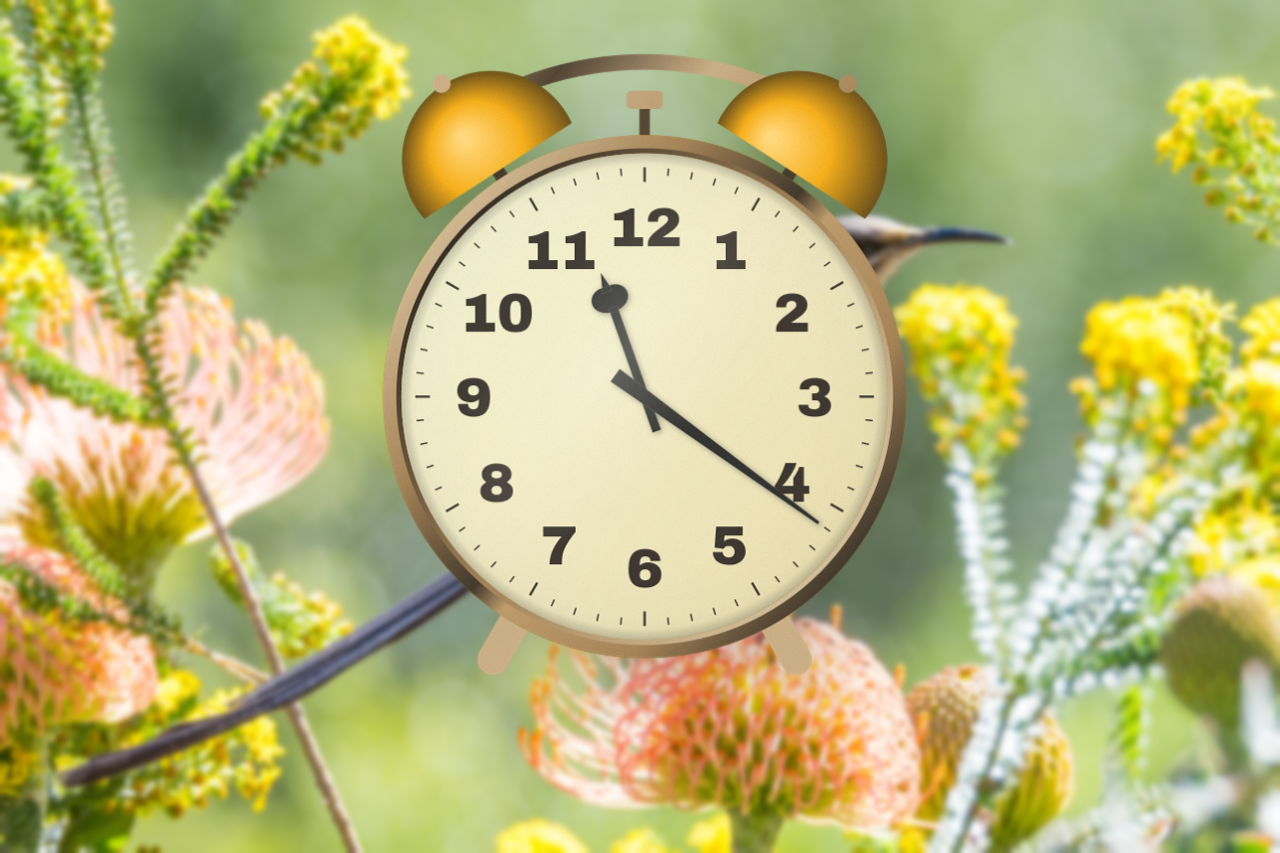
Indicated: **11:21**
